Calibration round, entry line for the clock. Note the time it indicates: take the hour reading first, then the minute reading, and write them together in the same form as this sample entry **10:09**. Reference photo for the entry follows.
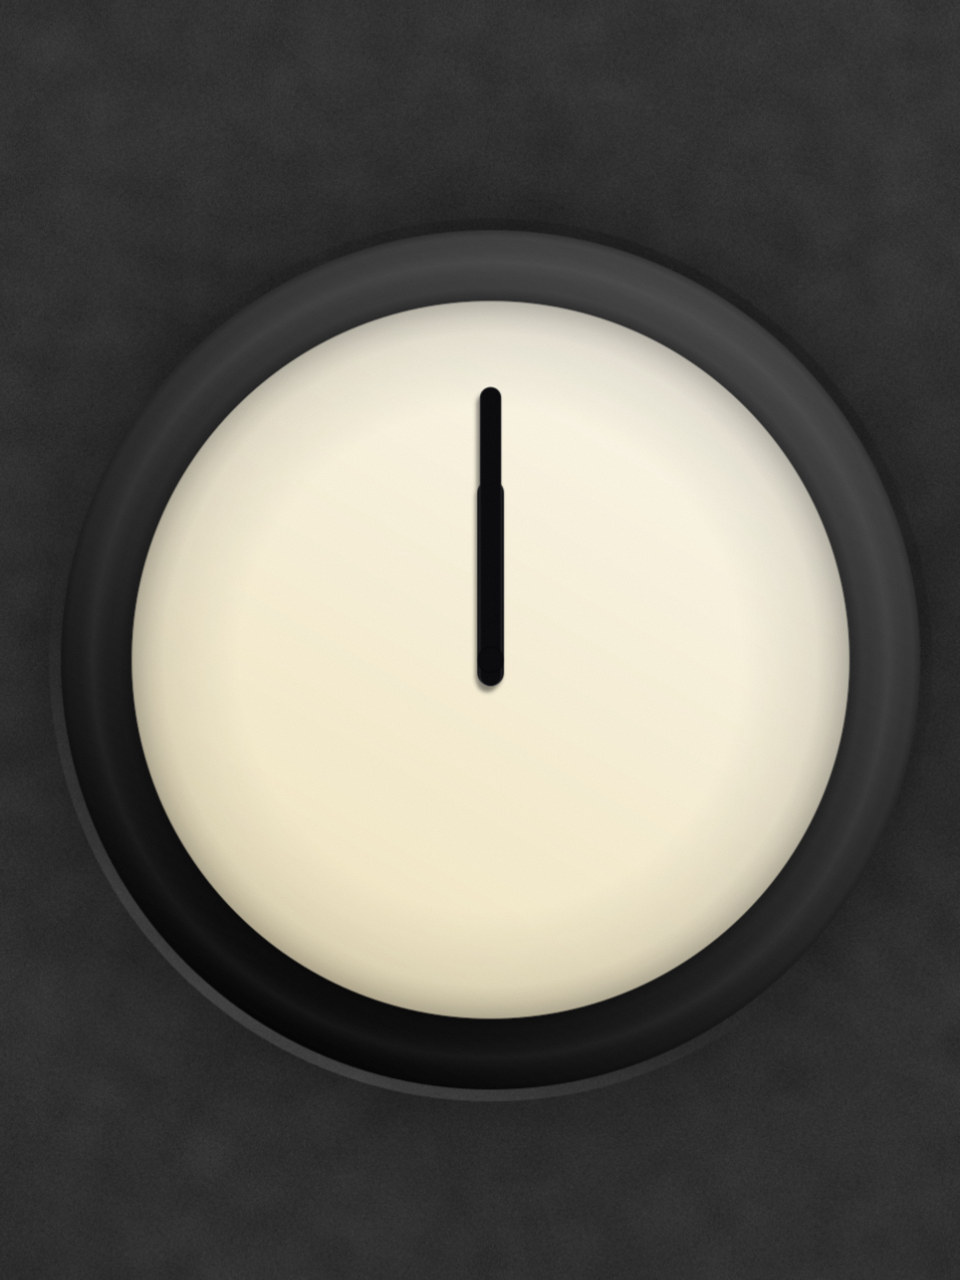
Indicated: **12:00**
